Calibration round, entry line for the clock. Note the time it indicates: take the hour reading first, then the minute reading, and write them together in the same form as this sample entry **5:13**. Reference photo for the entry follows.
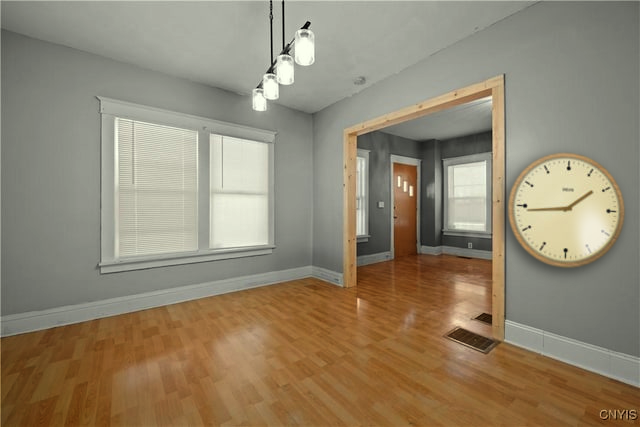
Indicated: **1:44**
